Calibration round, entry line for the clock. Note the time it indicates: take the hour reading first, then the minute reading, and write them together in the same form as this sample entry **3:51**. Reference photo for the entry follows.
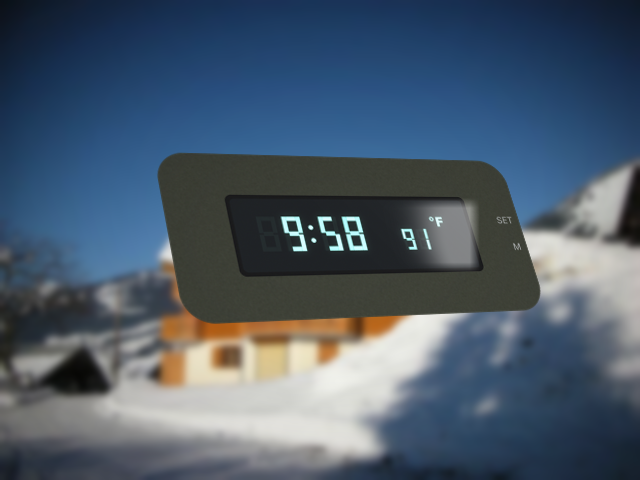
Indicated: **9:58**
